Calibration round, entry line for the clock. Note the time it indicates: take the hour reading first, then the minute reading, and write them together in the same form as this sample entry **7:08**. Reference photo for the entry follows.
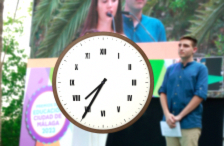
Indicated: **7:35**
